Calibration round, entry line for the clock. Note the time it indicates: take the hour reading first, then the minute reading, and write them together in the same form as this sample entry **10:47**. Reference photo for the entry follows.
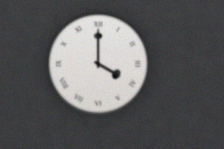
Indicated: **4:00**
